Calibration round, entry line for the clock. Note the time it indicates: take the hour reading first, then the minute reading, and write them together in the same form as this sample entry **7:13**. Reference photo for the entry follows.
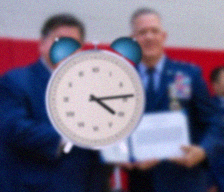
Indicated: **4:14**
